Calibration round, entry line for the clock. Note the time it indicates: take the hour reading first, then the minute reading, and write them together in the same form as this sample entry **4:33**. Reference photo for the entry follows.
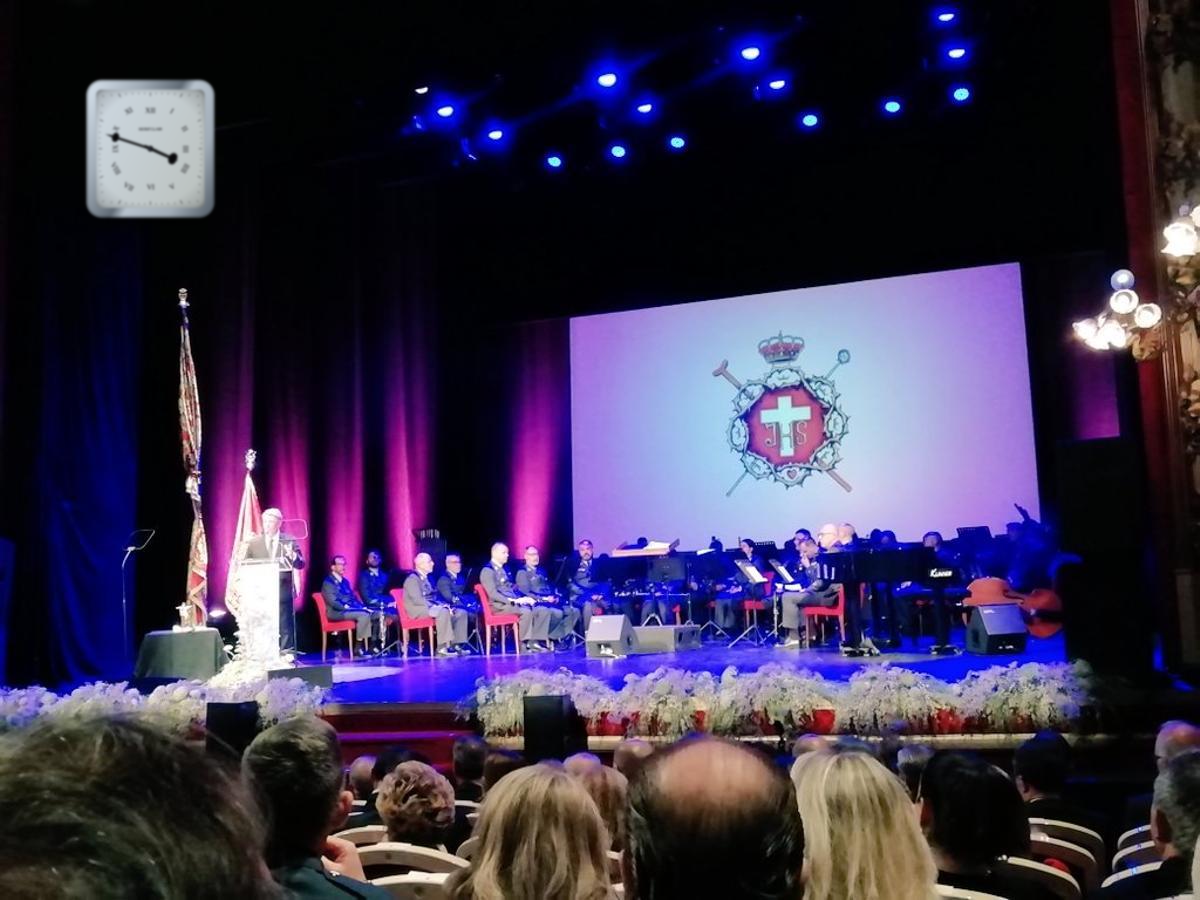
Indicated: **3:48**
